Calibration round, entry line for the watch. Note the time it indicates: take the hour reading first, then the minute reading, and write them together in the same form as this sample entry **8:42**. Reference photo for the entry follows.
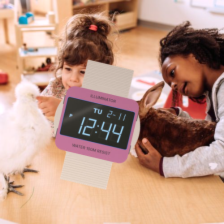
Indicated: **12:44**
